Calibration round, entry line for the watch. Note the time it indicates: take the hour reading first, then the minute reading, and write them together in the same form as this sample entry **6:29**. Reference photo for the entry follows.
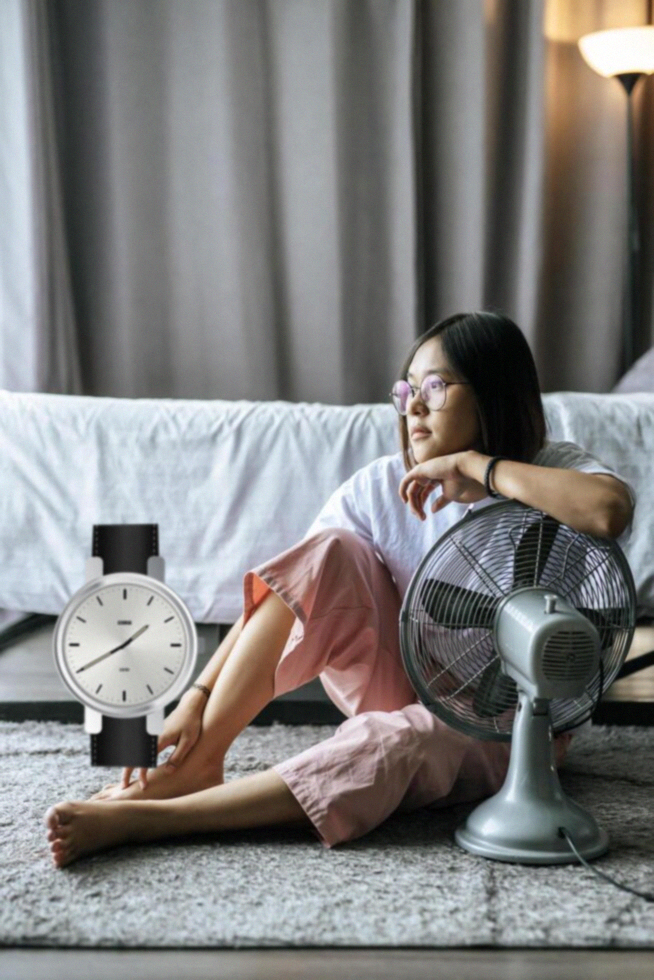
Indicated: **1:40**
